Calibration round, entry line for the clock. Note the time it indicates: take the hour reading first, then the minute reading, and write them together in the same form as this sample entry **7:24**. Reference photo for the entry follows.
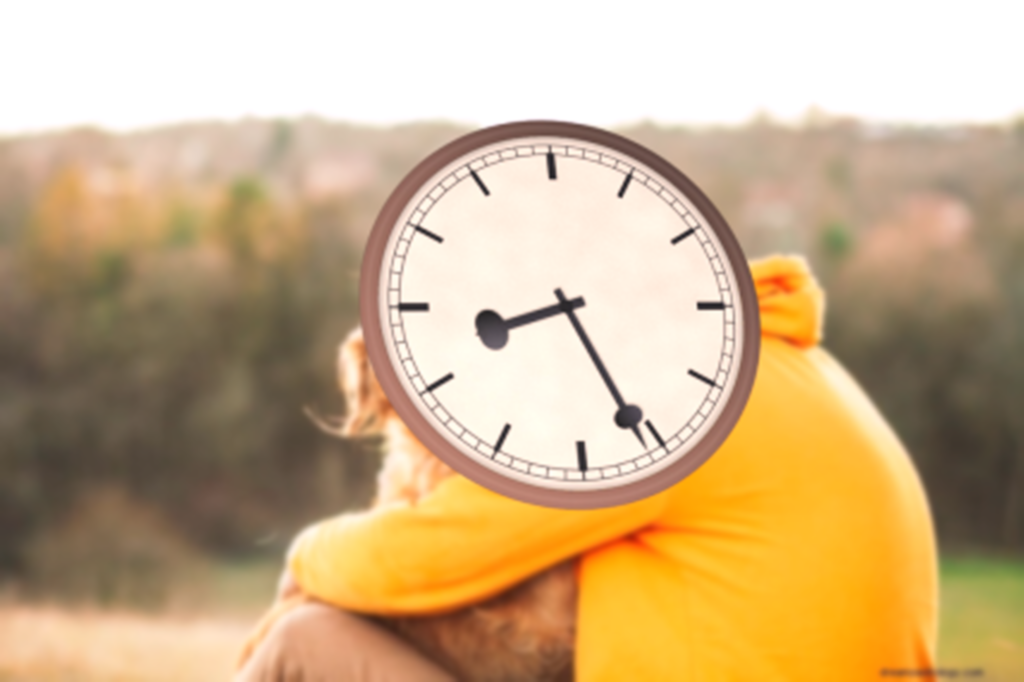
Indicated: **8:26**
